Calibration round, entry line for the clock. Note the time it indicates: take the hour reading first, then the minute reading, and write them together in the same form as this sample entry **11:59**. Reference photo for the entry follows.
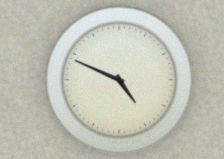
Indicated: **4:49**
